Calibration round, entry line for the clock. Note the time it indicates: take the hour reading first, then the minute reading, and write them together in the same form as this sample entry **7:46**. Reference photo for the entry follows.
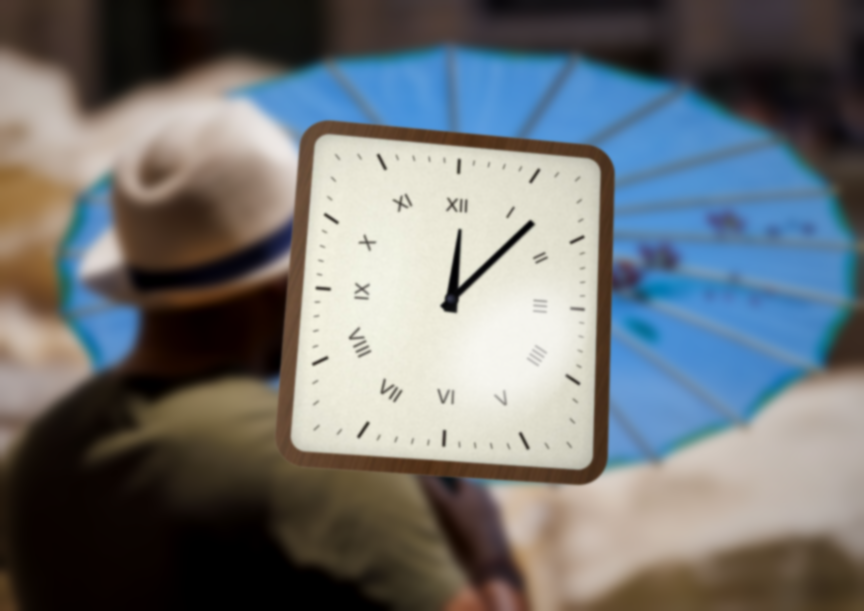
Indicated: **12:07**
